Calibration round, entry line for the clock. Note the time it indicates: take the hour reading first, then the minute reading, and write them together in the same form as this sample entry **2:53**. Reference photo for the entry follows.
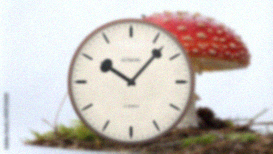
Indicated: **10:07**
